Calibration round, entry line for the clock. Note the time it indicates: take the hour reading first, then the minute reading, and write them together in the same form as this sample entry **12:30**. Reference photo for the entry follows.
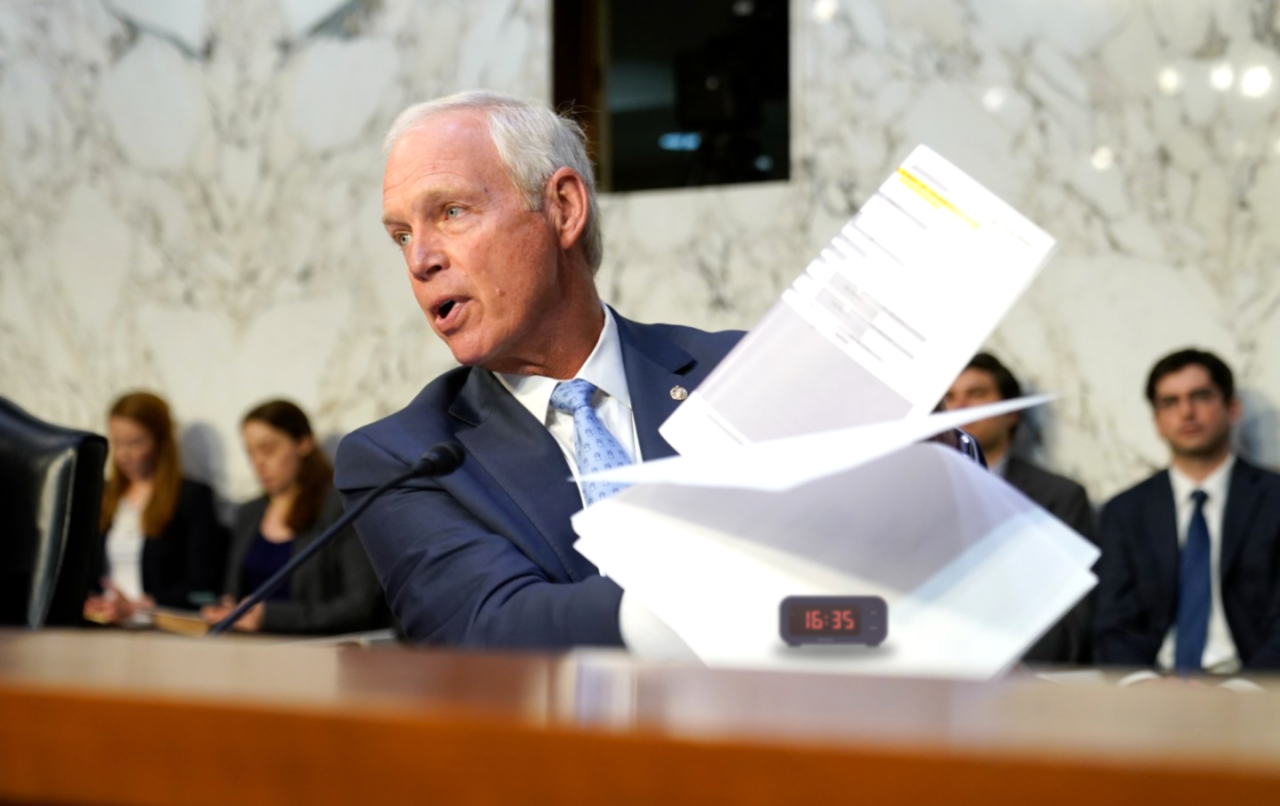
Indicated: **16:35**
